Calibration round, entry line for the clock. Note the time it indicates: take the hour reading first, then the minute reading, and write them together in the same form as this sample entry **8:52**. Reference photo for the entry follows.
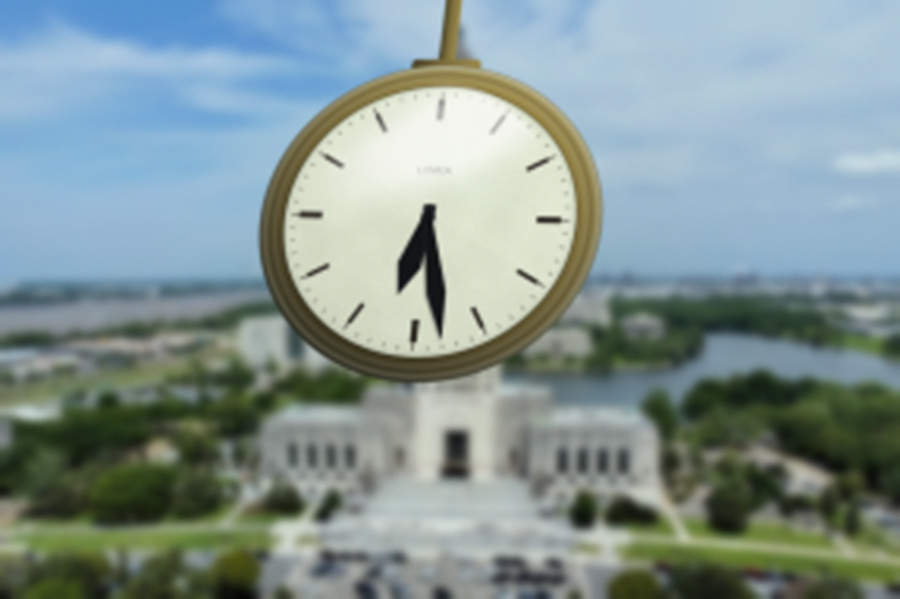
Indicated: **6:28**
